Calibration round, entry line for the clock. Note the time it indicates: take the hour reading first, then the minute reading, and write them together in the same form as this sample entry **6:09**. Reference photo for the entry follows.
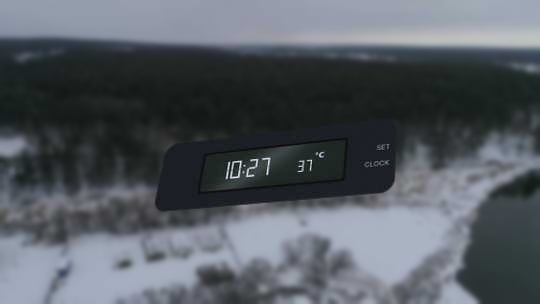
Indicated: **10:27**
